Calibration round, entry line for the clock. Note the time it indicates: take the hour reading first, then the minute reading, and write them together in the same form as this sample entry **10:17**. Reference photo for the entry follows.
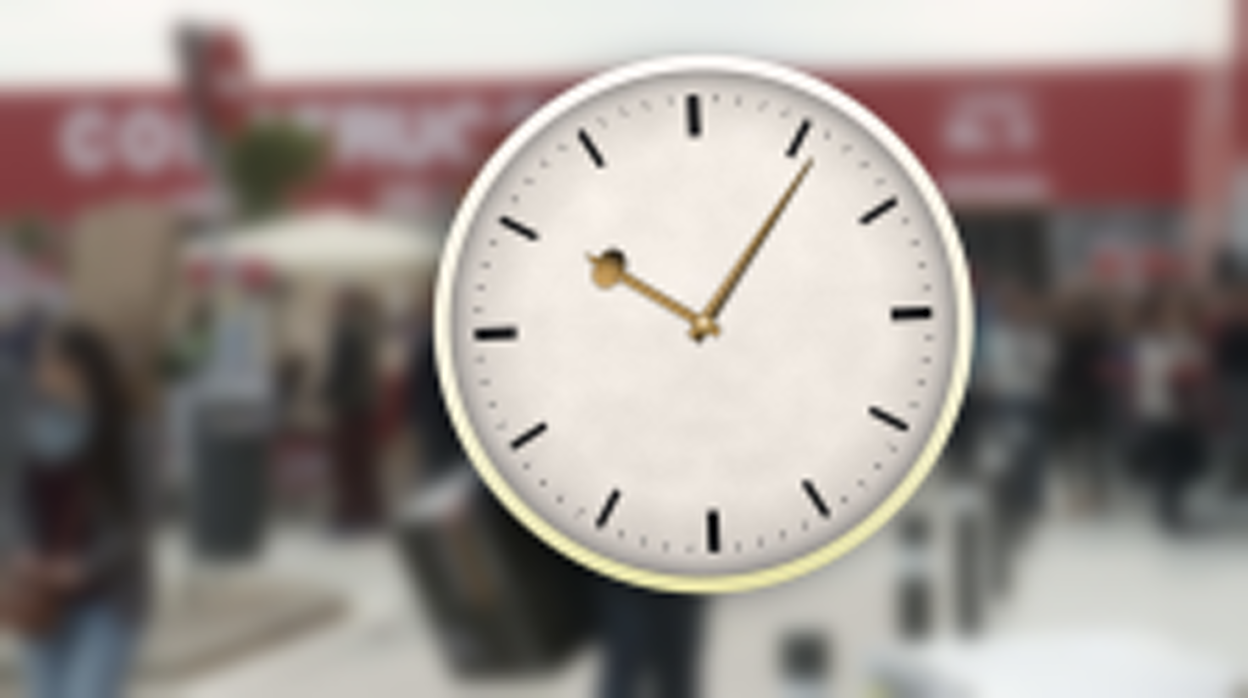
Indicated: **10:06**
